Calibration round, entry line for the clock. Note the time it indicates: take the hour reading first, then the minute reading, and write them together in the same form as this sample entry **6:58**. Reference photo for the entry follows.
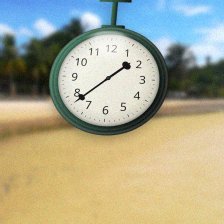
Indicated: **1:38**
